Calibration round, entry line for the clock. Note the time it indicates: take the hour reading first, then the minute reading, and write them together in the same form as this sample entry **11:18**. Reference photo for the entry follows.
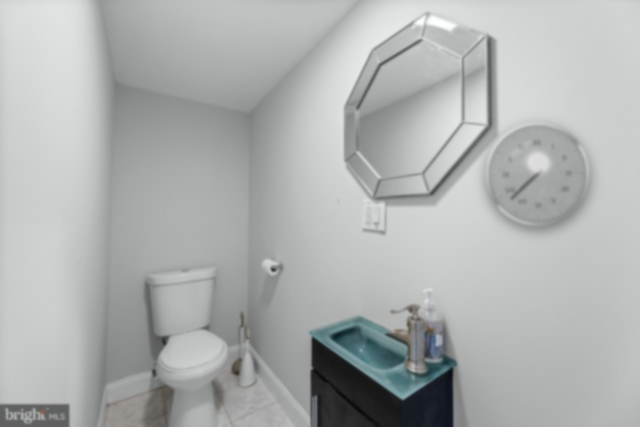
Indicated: **7:38**
